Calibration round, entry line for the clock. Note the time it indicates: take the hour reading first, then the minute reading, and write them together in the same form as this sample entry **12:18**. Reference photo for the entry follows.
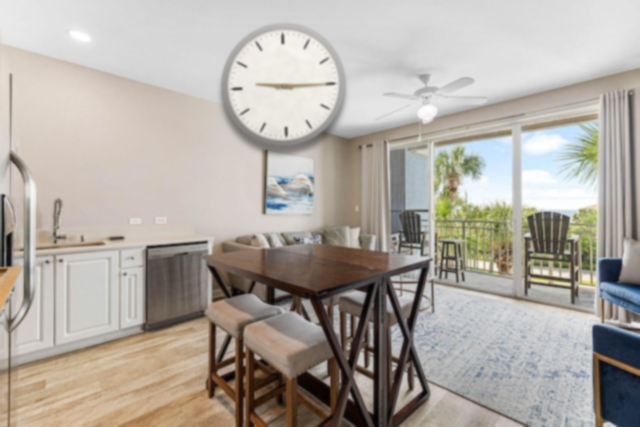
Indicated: **9:15**
